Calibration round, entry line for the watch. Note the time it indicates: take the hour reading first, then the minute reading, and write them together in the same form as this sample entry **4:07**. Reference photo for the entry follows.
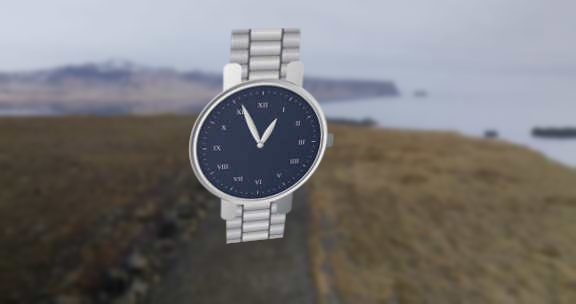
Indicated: **12:56**
